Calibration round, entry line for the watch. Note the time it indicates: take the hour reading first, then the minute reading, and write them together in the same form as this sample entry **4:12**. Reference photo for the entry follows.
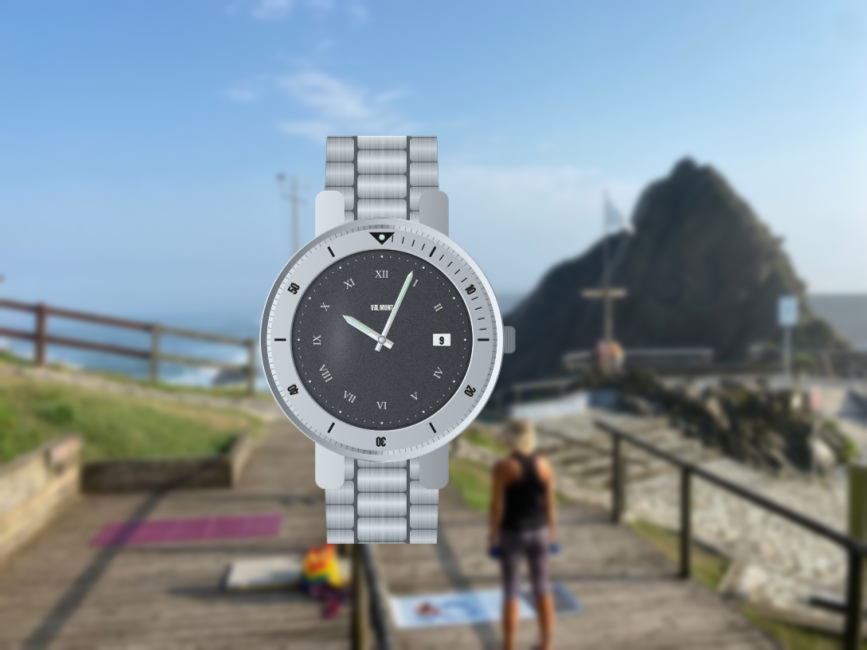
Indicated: **10:04**
